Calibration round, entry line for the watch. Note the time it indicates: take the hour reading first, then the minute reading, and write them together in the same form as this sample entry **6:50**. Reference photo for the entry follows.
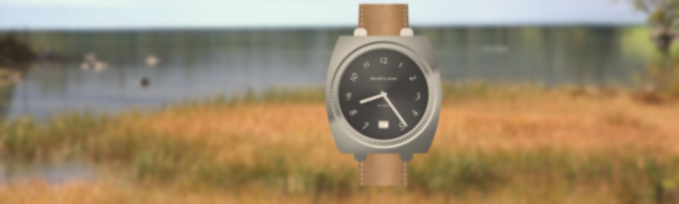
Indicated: **8:24**
